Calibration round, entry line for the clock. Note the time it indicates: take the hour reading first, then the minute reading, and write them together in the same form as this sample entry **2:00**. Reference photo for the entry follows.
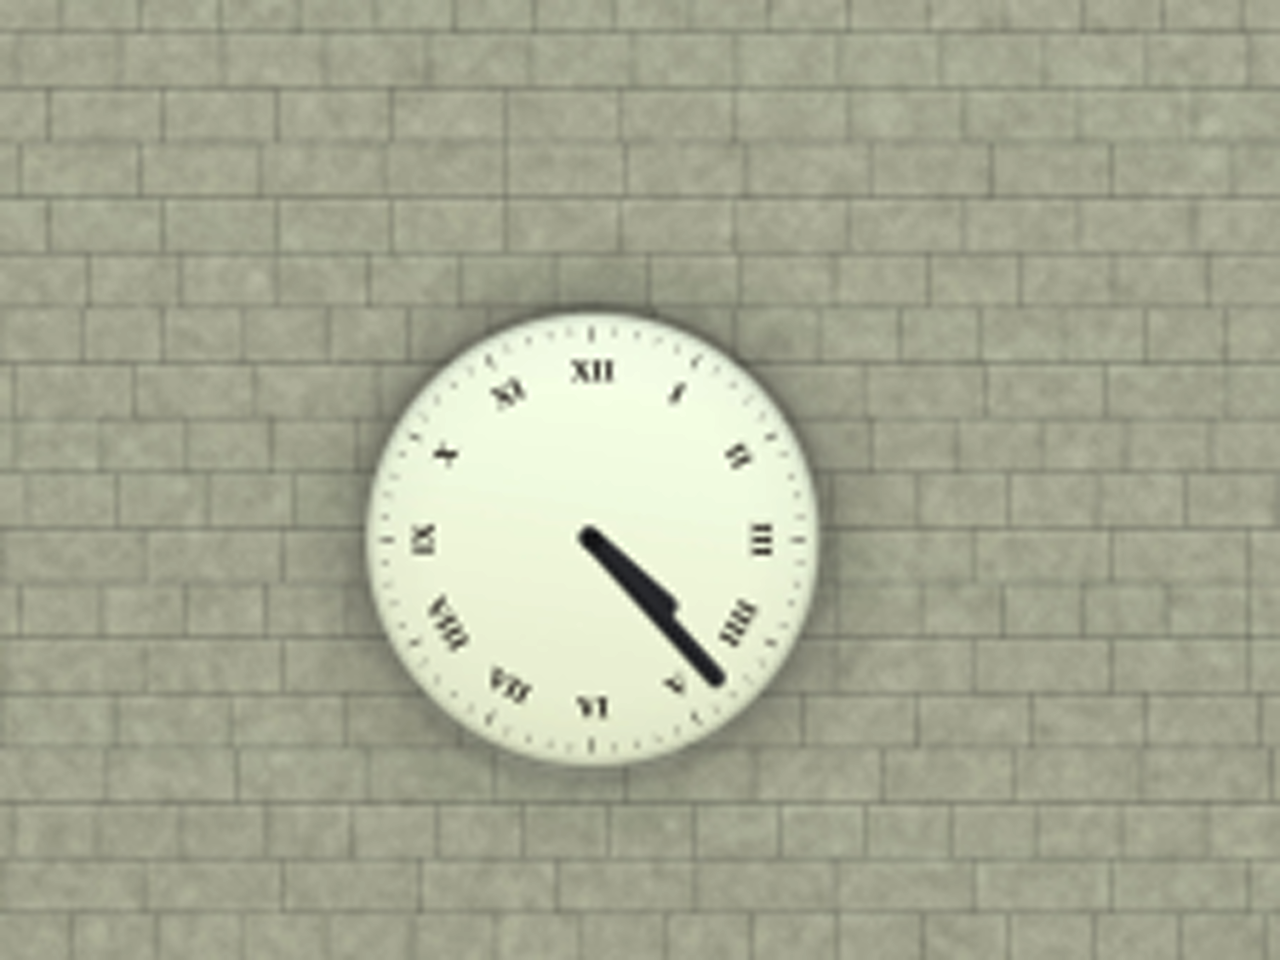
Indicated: **4:23**
